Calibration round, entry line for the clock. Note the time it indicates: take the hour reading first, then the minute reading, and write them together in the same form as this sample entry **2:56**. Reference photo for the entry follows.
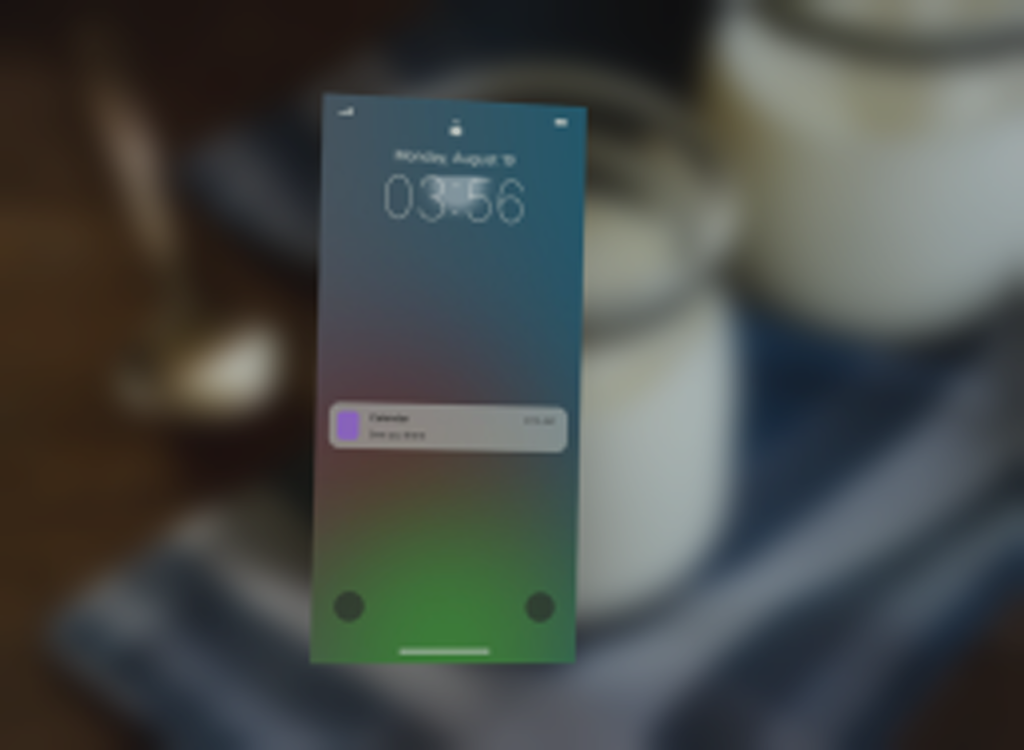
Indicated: **3:56**
